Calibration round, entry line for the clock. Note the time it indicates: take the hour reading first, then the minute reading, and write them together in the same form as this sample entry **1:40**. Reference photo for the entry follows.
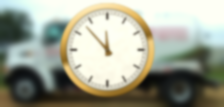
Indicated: **11:53**
